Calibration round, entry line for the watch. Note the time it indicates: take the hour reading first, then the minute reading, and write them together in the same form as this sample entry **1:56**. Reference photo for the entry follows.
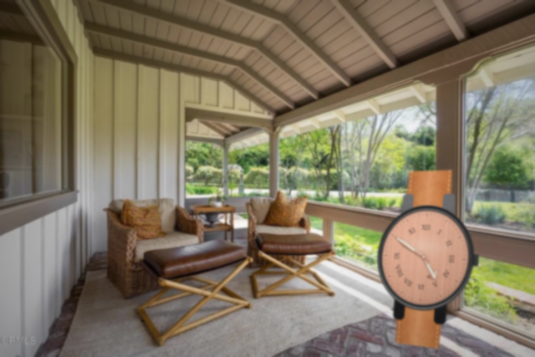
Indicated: **4:50**
